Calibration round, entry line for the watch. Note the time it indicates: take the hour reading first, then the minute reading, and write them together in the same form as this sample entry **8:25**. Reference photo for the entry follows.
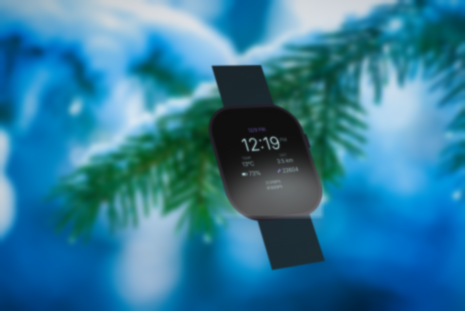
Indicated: **12:19**
